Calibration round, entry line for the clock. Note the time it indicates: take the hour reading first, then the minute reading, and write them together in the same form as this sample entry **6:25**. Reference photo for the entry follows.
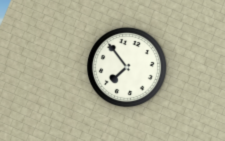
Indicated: **6:50**
